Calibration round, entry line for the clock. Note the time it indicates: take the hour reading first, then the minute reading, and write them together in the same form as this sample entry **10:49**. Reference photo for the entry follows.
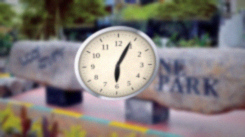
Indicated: **6:04**
